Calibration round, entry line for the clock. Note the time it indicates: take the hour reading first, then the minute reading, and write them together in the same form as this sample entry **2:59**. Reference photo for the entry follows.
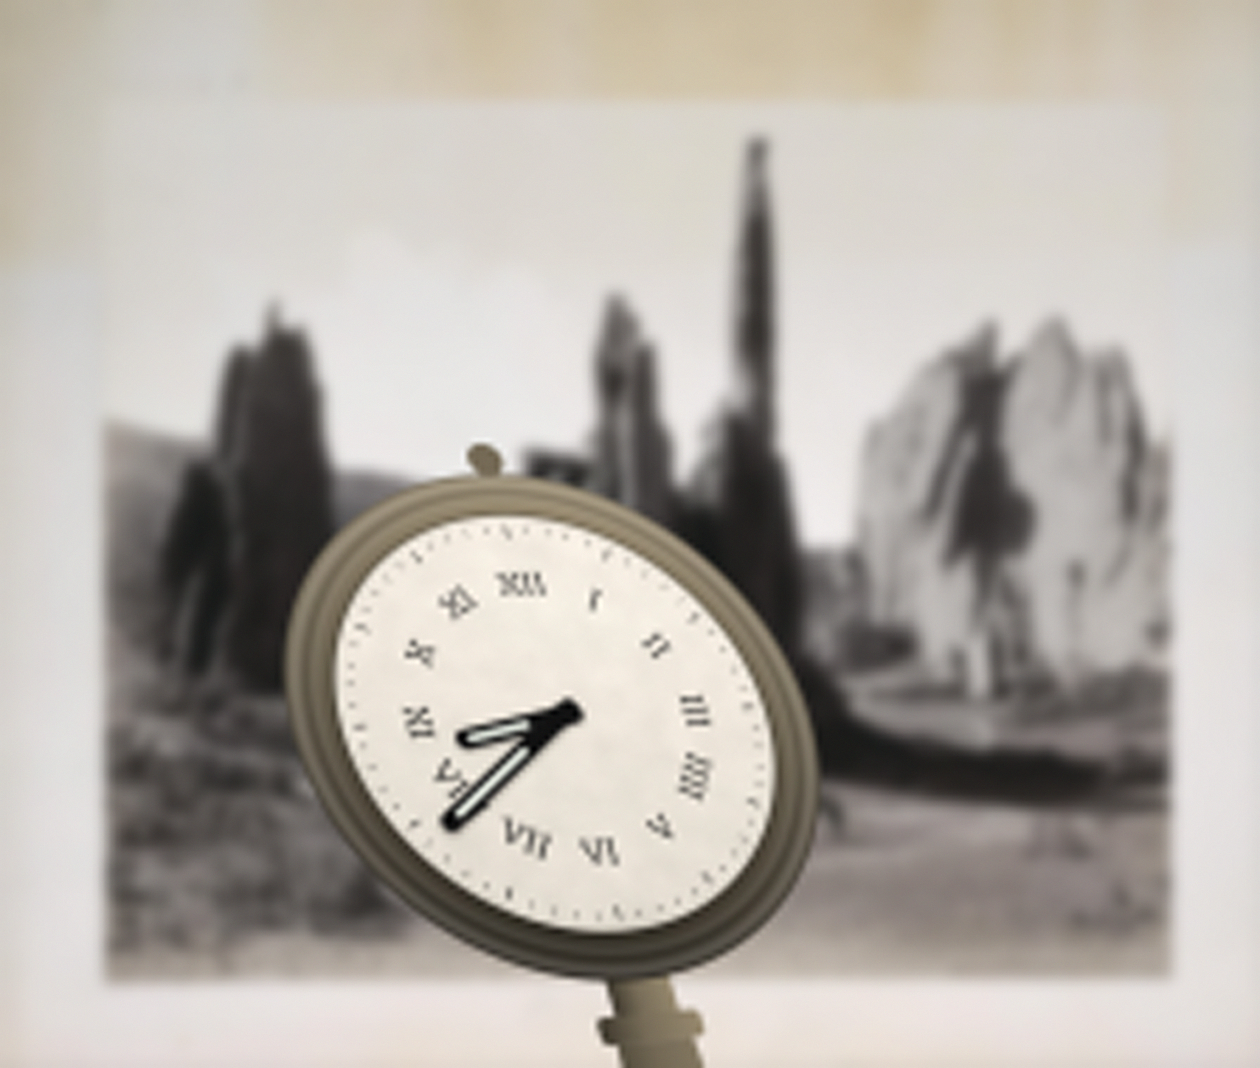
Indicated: **8:39**
